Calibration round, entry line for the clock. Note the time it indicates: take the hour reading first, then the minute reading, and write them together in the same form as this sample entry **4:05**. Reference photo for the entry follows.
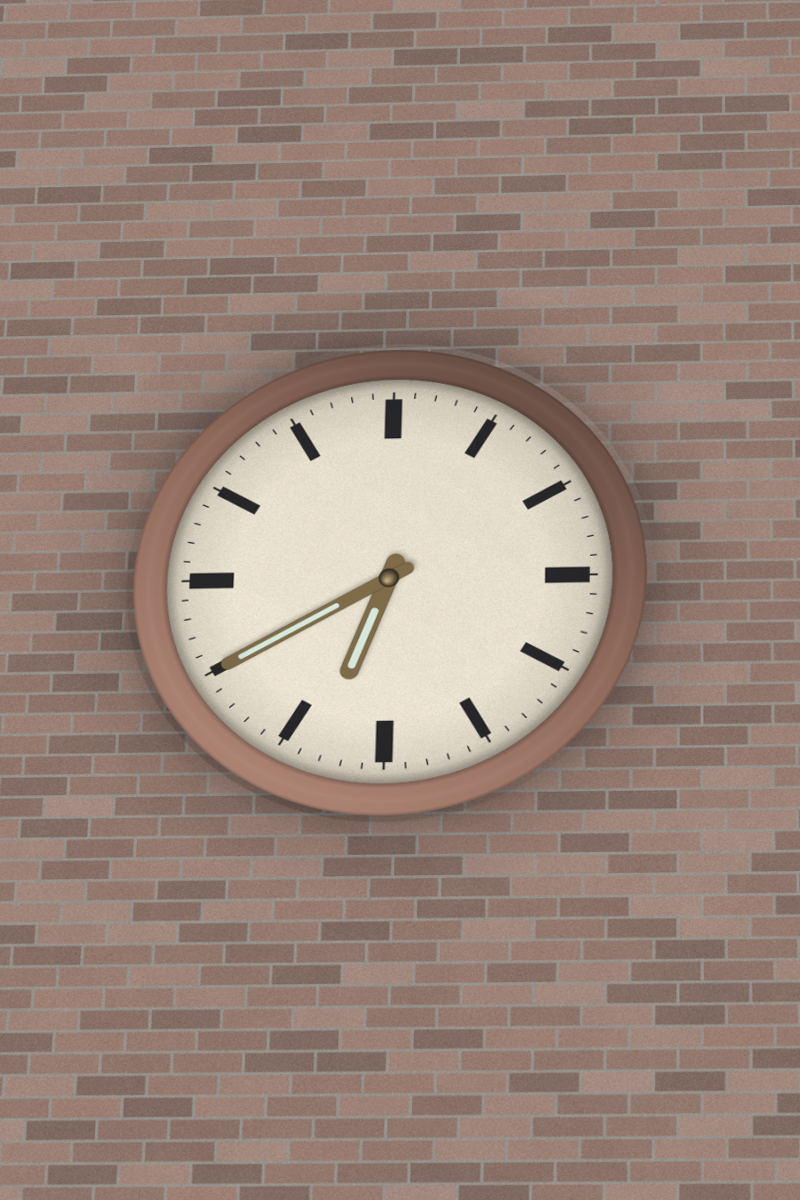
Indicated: **6:40**
